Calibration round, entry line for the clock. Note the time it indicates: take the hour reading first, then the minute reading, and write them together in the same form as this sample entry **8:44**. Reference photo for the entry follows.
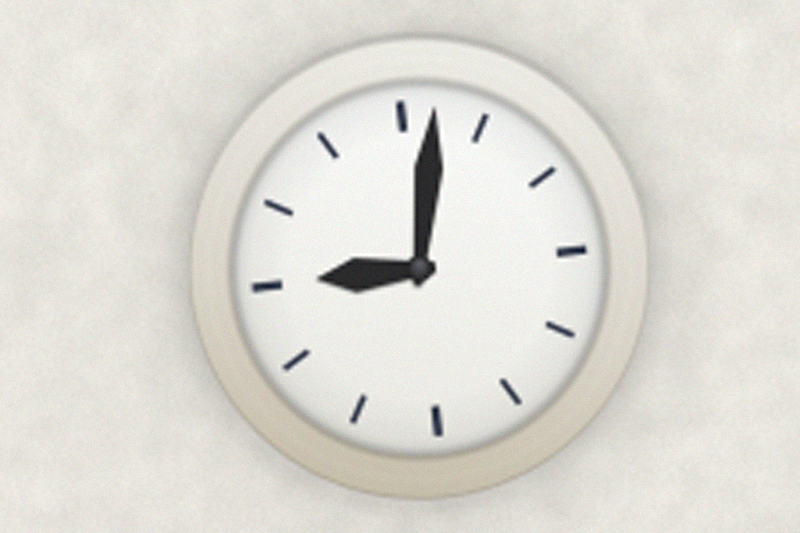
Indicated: **9:02**
